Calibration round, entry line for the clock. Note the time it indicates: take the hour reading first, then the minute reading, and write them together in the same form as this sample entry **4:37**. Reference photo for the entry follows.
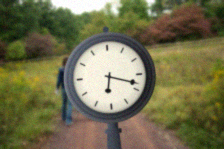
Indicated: **6:18**
